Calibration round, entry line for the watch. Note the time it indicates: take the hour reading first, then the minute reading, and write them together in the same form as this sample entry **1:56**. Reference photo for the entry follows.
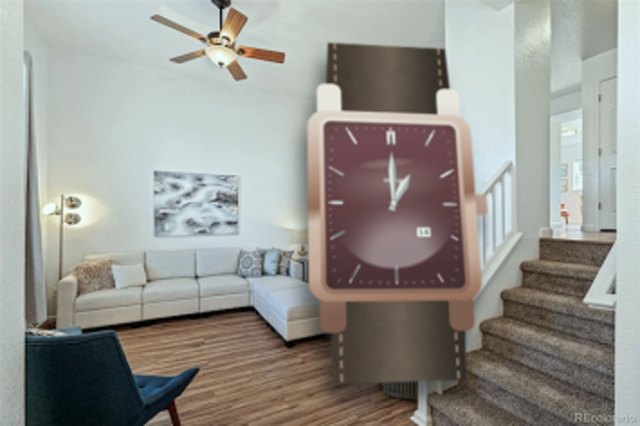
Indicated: **1:00**
